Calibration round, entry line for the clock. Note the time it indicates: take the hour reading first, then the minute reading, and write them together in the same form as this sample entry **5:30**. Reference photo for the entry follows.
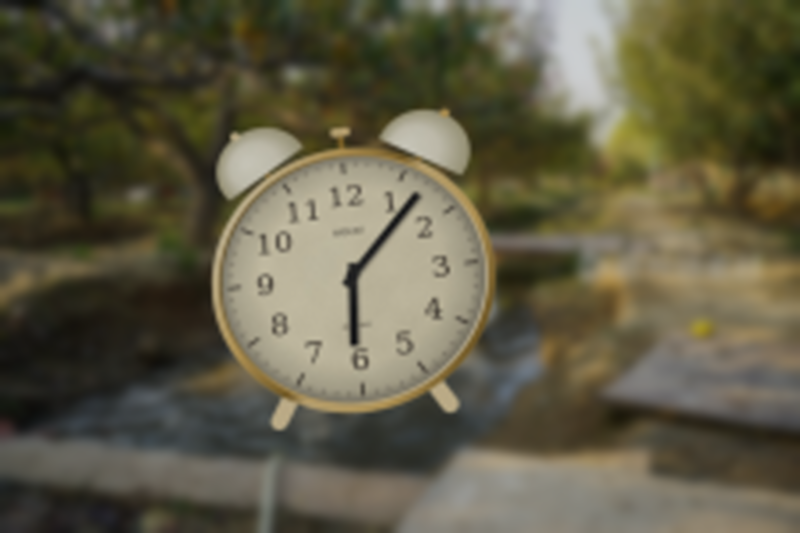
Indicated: **6:07**
